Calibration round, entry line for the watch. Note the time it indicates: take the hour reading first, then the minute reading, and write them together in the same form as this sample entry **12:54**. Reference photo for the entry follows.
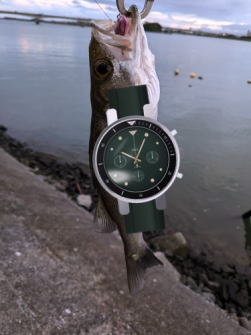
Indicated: **10:05**
